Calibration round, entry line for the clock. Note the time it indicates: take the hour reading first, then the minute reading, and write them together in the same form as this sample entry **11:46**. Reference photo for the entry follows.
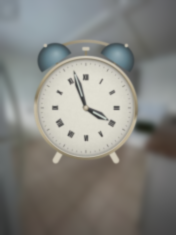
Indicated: **3:57**
